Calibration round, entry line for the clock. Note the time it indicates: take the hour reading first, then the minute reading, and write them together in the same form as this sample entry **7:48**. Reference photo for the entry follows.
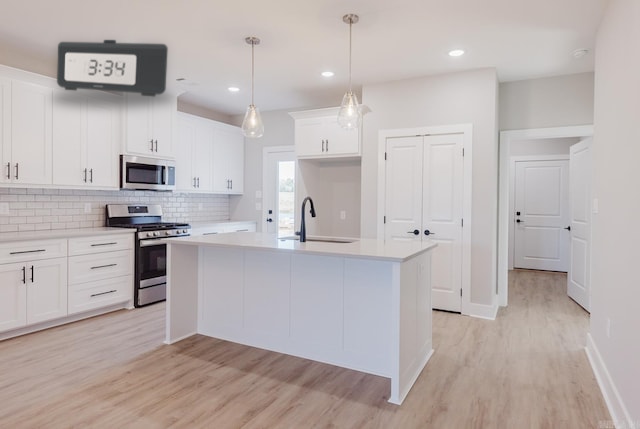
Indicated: **3:34**
